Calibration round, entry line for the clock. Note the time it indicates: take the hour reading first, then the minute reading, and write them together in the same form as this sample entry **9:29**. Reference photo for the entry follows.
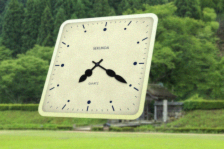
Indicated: **7:20**
